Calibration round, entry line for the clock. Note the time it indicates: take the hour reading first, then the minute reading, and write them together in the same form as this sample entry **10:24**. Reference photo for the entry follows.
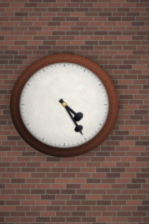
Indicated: **4:25**
